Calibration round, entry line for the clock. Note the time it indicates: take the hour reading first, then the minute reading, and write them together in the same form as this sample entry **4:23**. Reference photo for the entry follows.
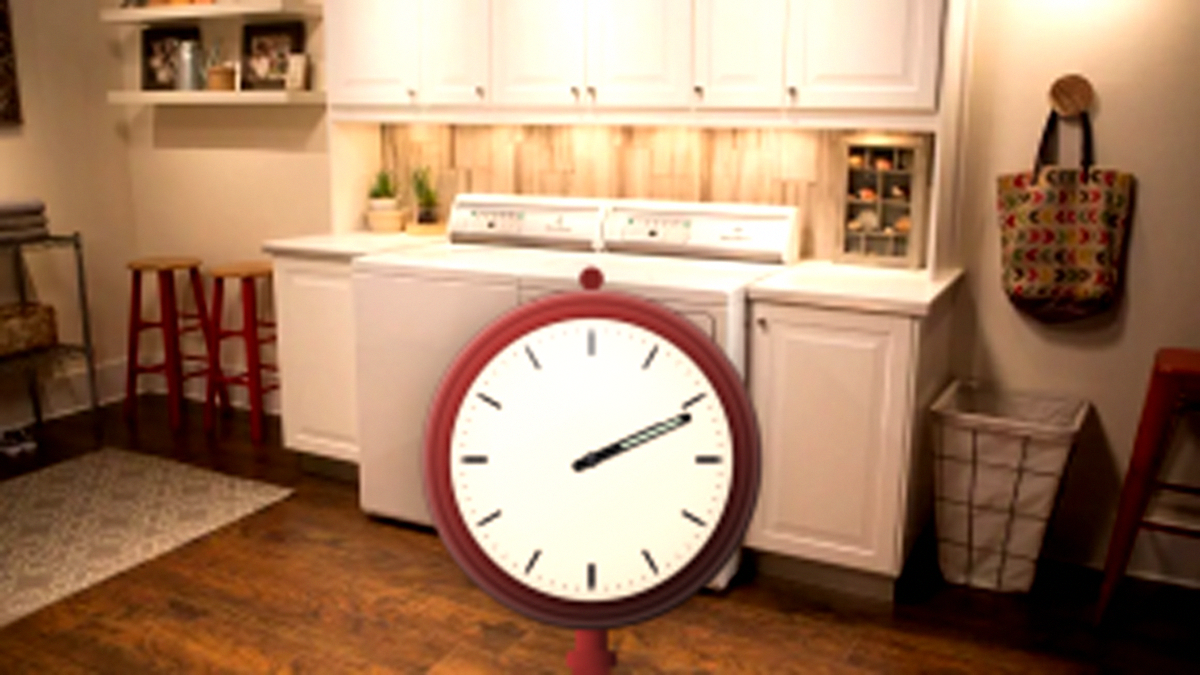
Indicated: **2:11**
